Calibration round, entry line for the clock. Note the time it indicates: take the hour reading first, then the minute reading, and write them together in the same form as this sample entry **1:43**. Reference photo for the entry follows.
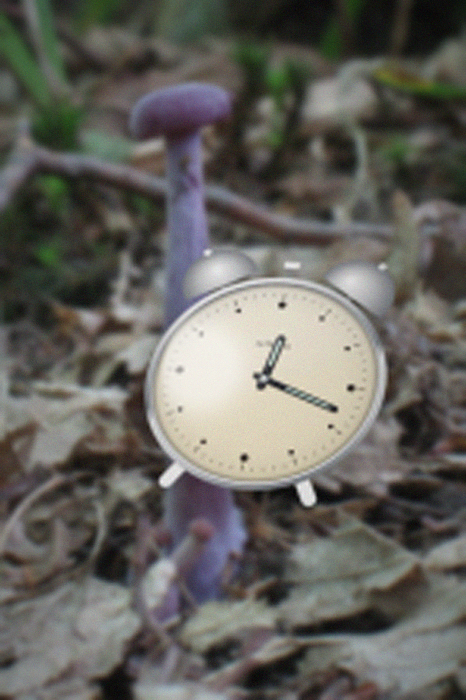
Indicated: **12:18**
